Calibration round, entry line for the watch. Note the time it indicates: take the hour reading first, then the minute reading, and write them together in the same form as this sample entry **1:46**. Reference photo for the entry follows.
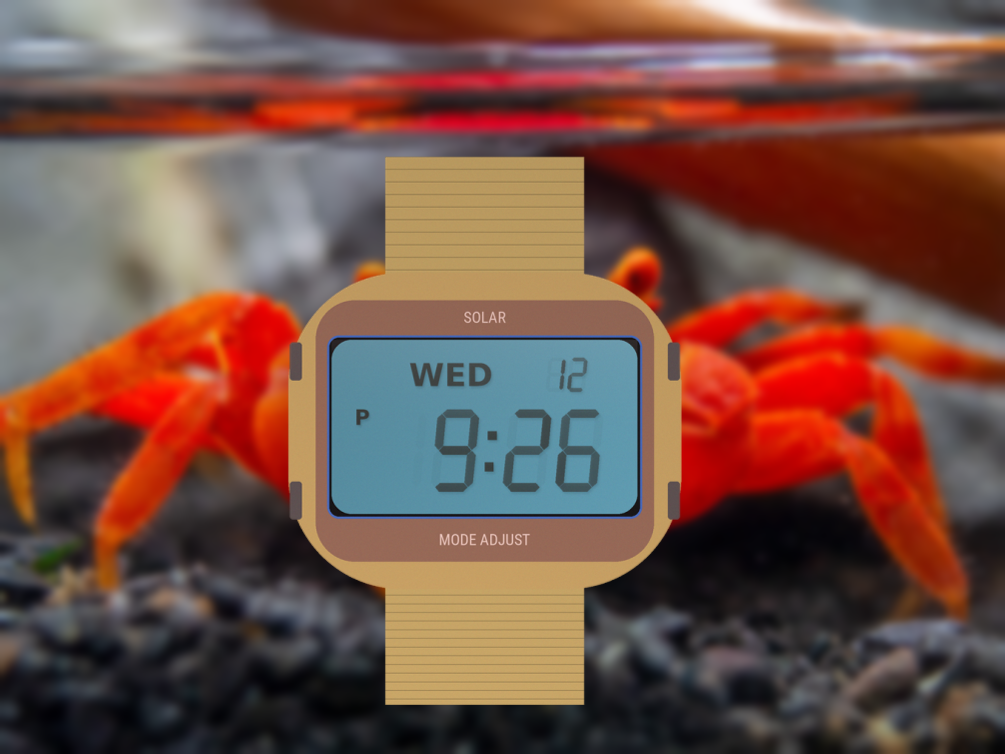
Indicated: **9:26**
